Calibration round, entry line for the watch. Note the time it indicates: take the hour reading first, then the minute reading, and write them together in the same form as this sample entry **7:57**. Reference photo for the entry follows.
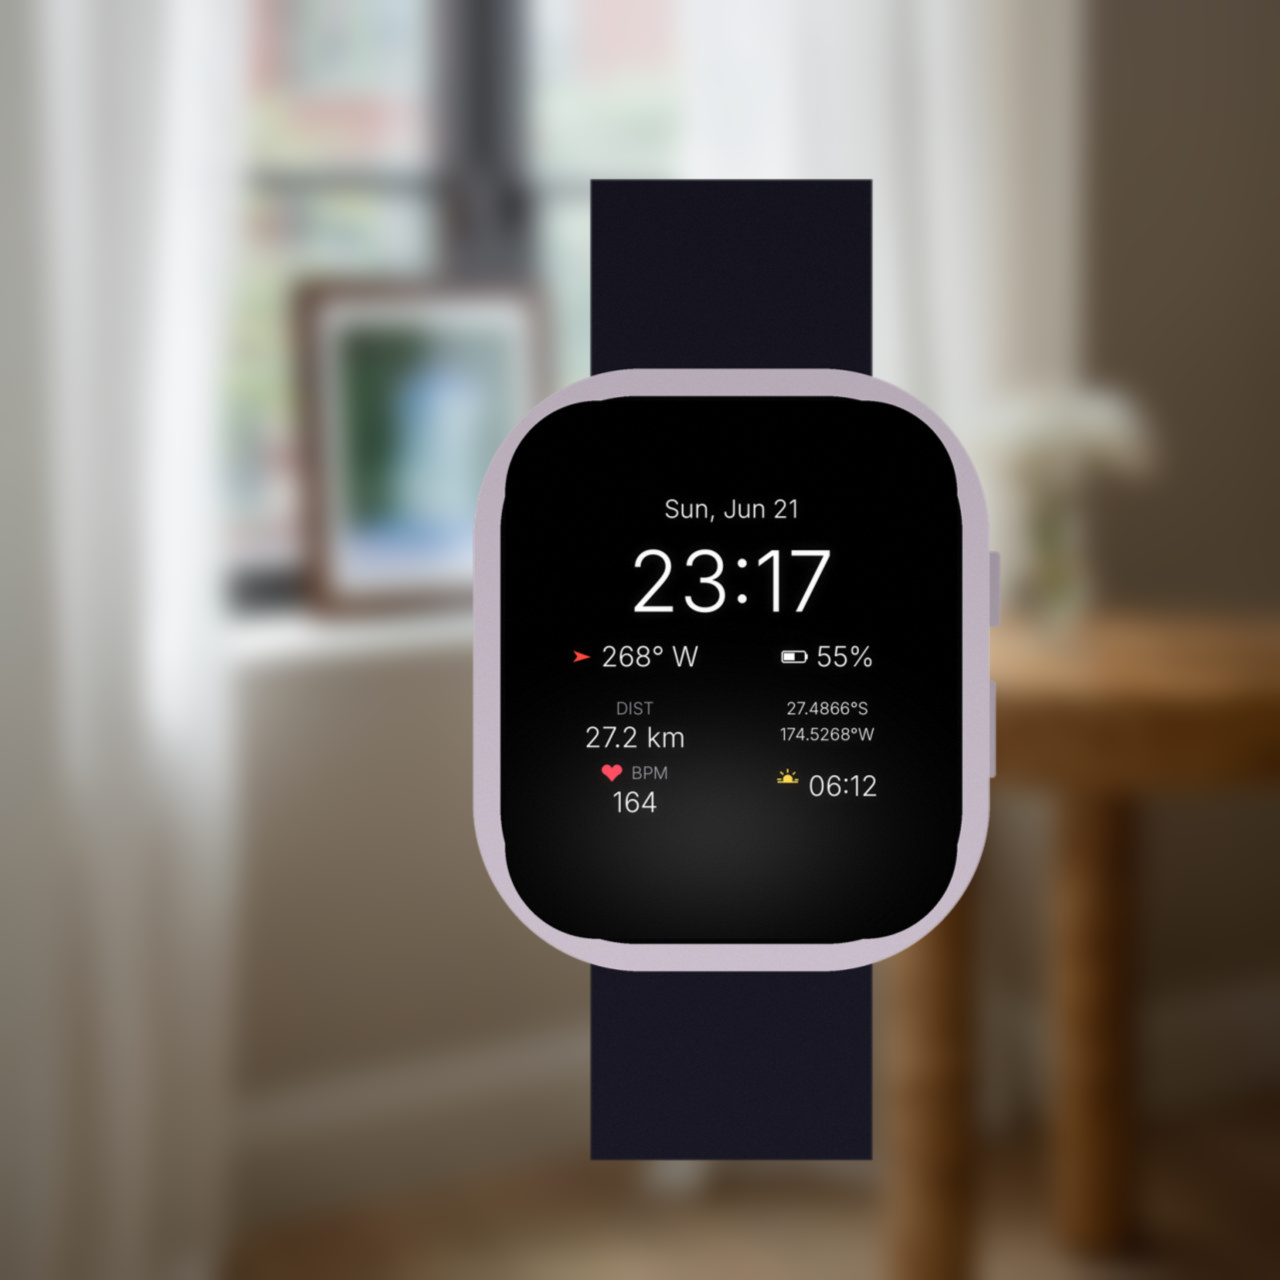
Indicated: **23:17**
